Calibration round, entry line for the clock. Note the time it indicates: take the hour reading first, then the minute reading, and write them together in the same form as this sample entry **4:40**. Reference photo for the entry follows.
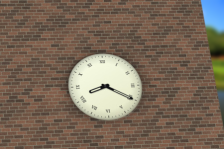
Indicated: **8:20**
